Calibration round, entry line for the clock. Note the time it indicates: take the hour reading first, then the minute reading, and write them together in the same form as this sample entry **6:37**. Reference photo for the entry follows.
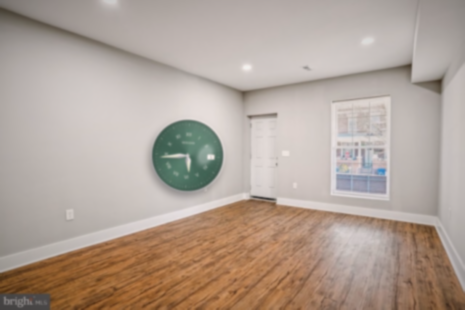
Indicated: **5:44**
